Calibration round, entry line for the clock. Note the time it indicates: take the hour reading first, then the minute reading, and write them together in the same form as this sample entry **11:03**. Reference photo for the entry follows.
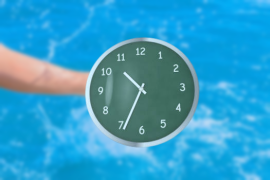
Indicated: **10:34**
